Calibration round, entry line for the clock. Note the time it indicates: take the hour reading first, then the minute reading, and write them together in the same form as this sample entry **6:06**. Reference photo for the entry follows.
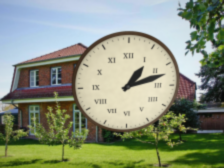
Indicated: **1:12**
